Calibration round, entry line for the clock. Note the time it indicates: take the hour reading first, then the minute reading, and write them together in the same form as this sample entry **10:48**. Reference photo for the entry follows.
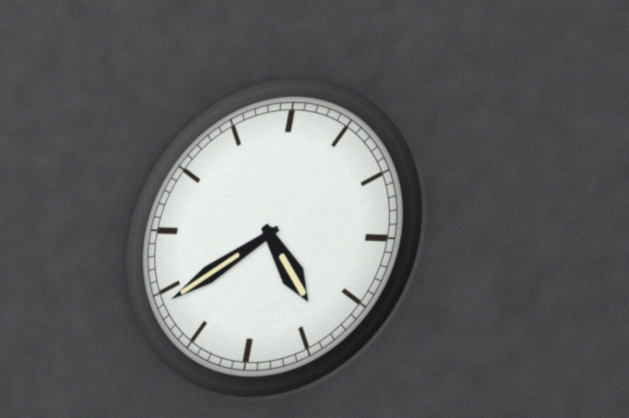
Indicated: **4:39**
